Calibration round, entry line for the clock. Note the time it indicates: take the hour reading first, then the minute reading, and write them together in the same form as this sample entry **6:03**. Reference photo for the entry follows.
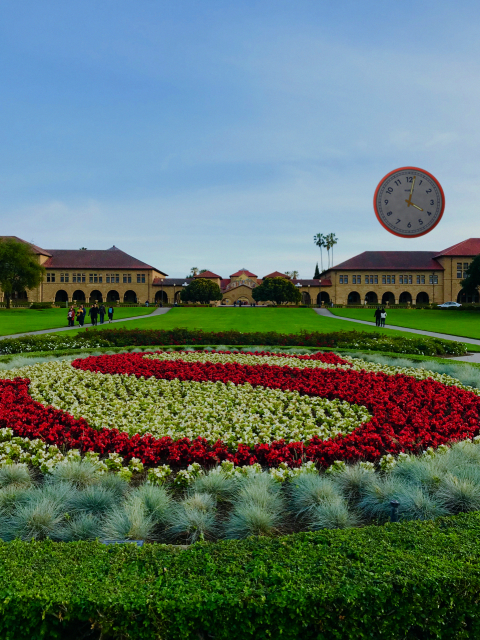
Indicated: **4:02**
